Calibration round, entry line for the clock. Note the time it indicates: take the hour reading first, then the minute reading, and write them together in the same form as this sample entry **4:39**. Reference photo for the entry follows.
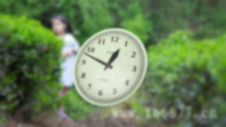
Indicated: **12:48**
